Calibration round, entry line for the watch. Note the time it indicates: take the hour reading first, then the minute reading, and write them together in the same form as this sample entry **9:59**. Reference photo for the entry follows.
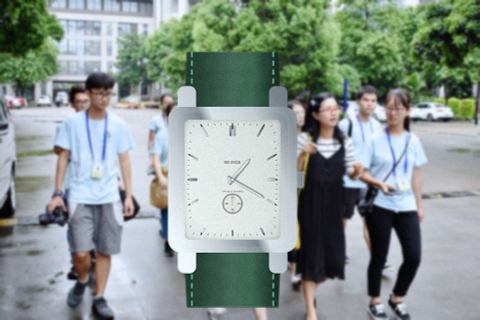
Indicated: **1:20**
